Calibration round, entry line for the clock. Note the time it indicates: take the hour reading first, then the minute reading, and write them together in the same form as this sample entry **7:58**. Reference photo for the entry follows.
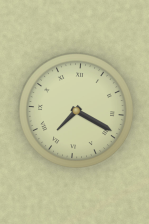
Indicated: **7:19**
